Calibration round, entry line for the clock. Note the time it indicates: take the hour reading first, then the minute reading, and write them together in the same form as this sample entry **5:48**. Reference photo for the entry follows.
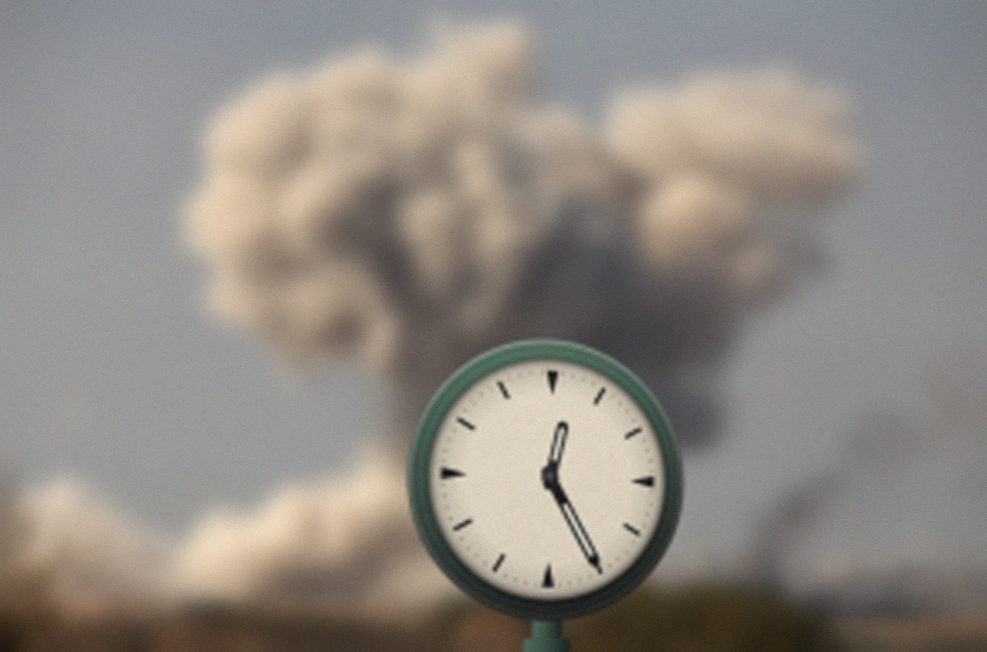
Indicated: **12:25**
